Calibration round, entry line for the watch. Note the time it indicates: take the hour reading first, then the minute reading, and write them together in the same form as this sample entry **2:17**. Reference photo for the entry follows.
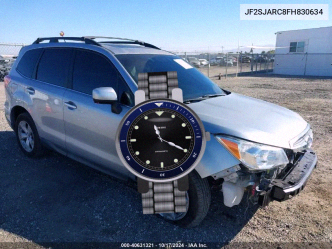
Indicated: **11:20**
